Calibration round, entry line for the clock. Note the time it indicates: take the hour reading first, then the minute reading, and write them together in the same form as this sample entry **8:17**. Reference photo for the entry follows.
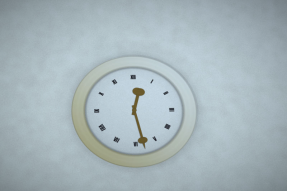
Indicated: **12:28**
